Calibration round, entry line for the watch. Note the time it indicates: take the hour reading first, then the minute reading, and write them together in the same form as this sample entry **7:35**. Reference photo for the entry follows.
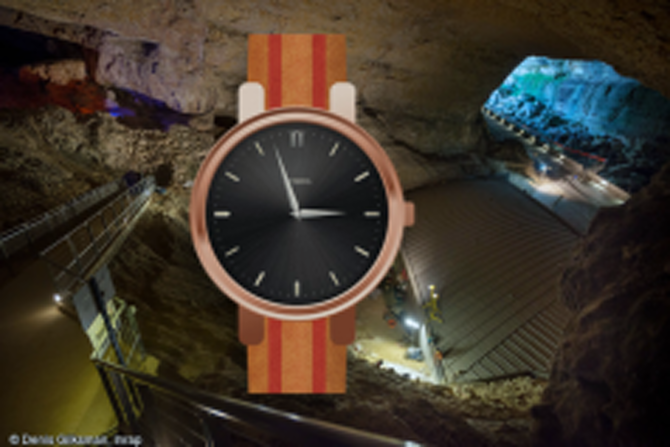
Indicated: **2:57**
